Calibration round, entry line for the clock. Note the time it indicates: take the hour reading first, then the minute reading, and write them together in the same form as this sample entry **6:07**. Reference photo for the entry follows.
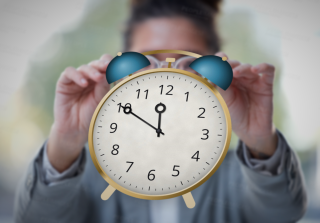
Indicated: **11:50**
